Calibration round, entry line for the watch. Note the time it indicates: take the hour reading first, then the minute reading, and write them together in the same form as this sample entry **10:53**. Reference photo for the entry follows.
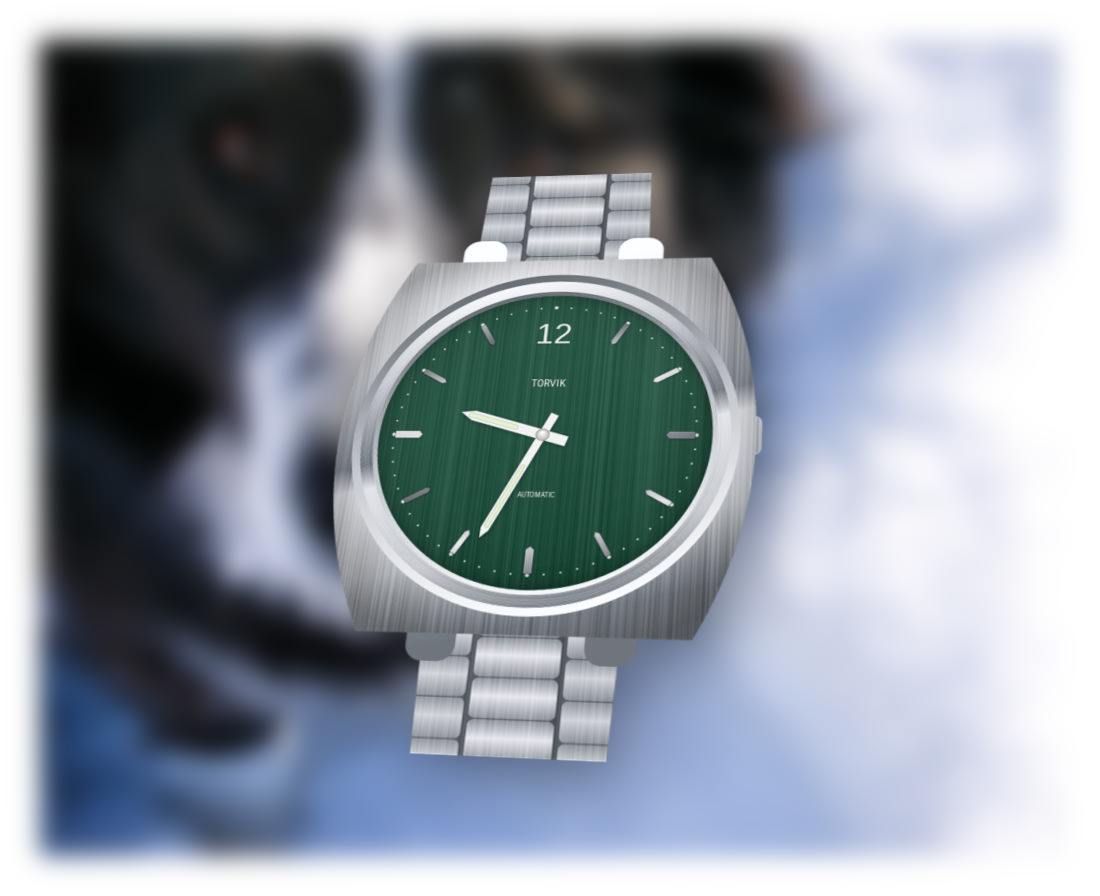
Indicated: **9:34**
